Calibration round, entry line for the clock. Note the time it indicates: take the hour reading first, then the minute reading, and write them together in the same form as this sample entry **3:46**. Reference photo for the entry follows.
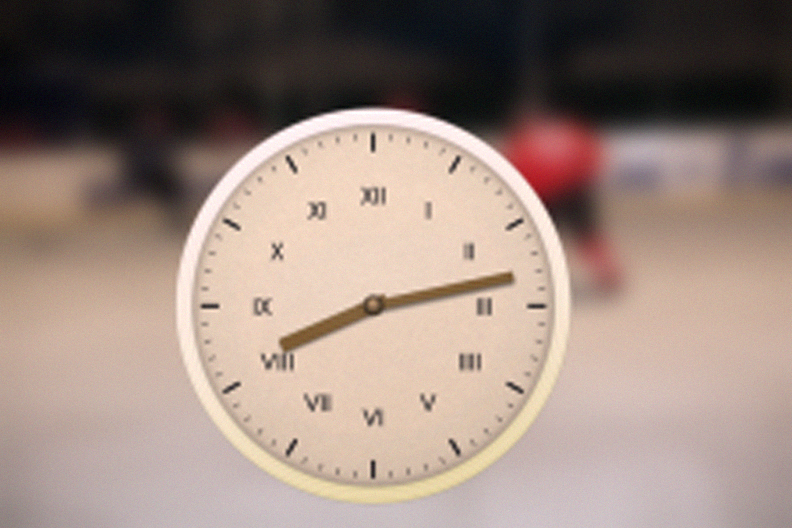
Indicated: **8:13**
